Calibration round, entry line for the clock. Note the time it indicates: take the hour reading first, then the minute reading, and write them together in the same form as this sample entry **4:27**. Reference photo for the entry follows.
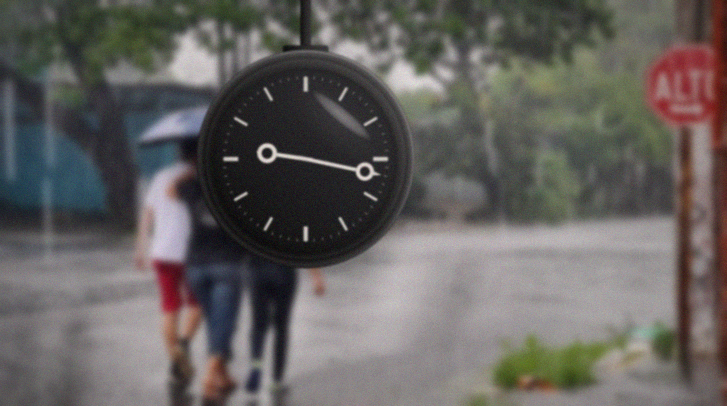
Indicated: **9:17**
